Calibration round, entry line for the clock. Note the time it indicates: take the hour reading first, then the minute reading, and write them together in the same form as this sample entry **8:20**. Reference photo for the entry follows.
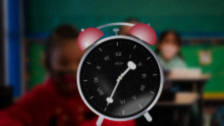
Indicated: **1:35**
